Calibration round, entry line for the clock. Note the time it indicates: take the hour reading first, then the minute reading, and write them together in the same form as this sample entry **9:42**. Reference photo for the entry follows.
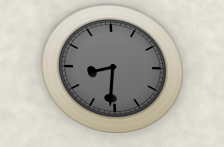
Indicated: **8:31**
